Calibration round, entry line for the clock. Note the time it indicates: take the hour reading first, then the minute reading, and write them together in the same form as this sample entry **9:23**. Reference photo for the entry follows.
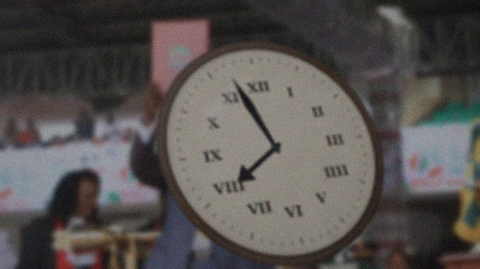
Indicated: **7:57**
